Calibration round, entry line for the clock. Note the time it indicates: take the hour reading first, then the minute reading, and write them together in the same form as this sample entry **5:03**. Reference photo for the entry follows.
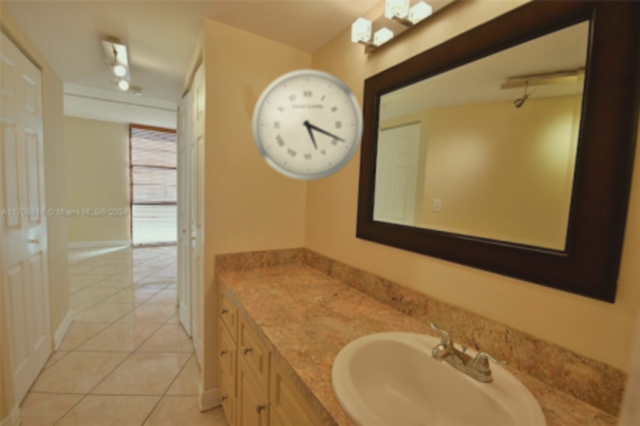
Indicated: **5:19**
